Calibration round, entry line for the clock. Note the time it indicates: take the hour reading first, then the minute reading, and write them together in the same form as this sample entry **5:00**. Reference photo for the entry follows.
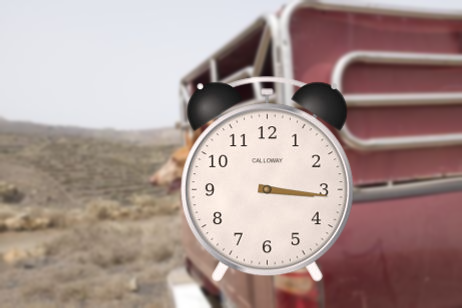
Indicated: **3:16**
